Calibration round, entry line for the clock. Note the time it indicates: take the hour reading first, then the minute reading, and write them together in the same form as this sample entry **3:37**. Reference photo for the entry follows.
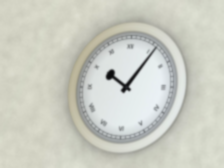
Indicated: **10:06**
